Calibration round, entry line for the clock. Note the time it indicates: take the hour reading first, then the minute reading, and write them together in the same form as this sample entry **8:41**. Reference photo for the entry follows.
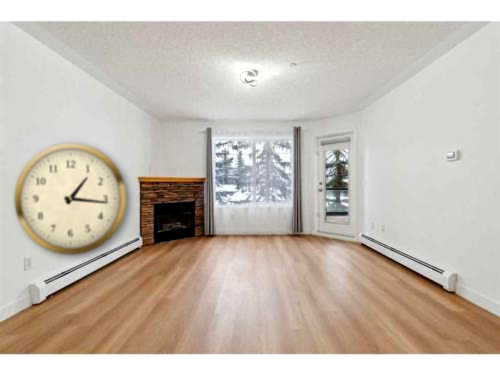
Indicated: **1:16**
